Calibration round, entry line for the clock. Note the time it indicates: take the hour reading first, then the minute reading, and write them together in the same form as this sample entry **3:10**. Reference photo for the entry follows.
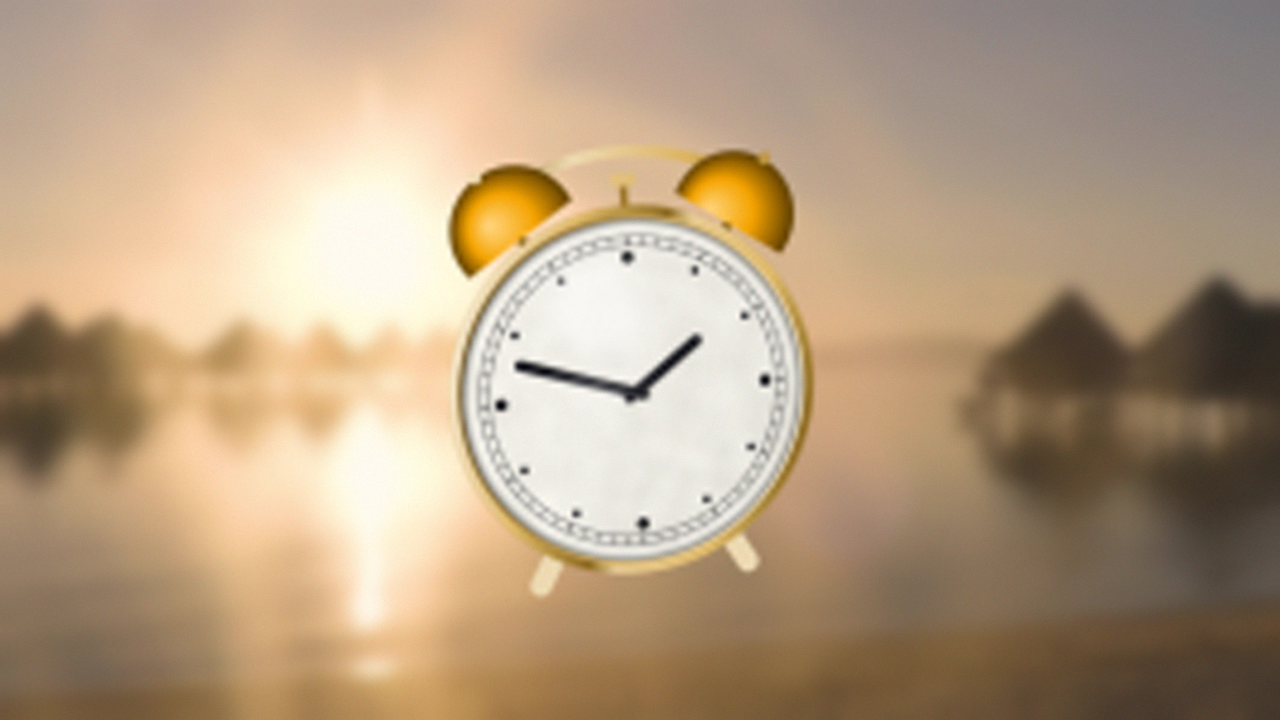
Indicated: **1:48**
